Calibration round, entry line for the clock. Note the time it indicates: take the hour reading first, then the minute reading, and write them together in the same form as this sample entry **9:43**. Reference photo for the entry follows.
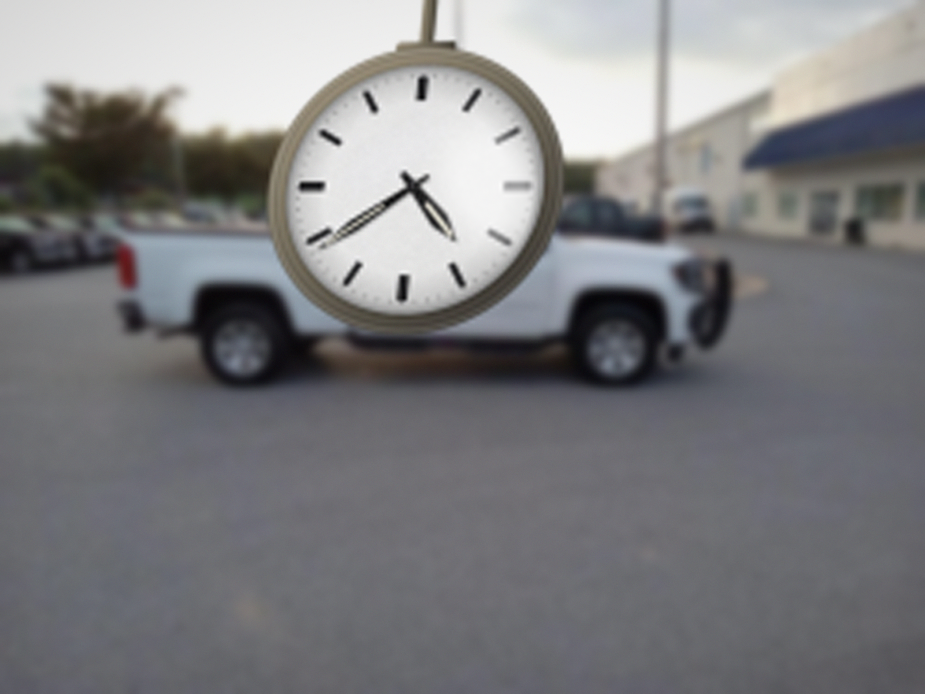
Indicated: **4:39**
